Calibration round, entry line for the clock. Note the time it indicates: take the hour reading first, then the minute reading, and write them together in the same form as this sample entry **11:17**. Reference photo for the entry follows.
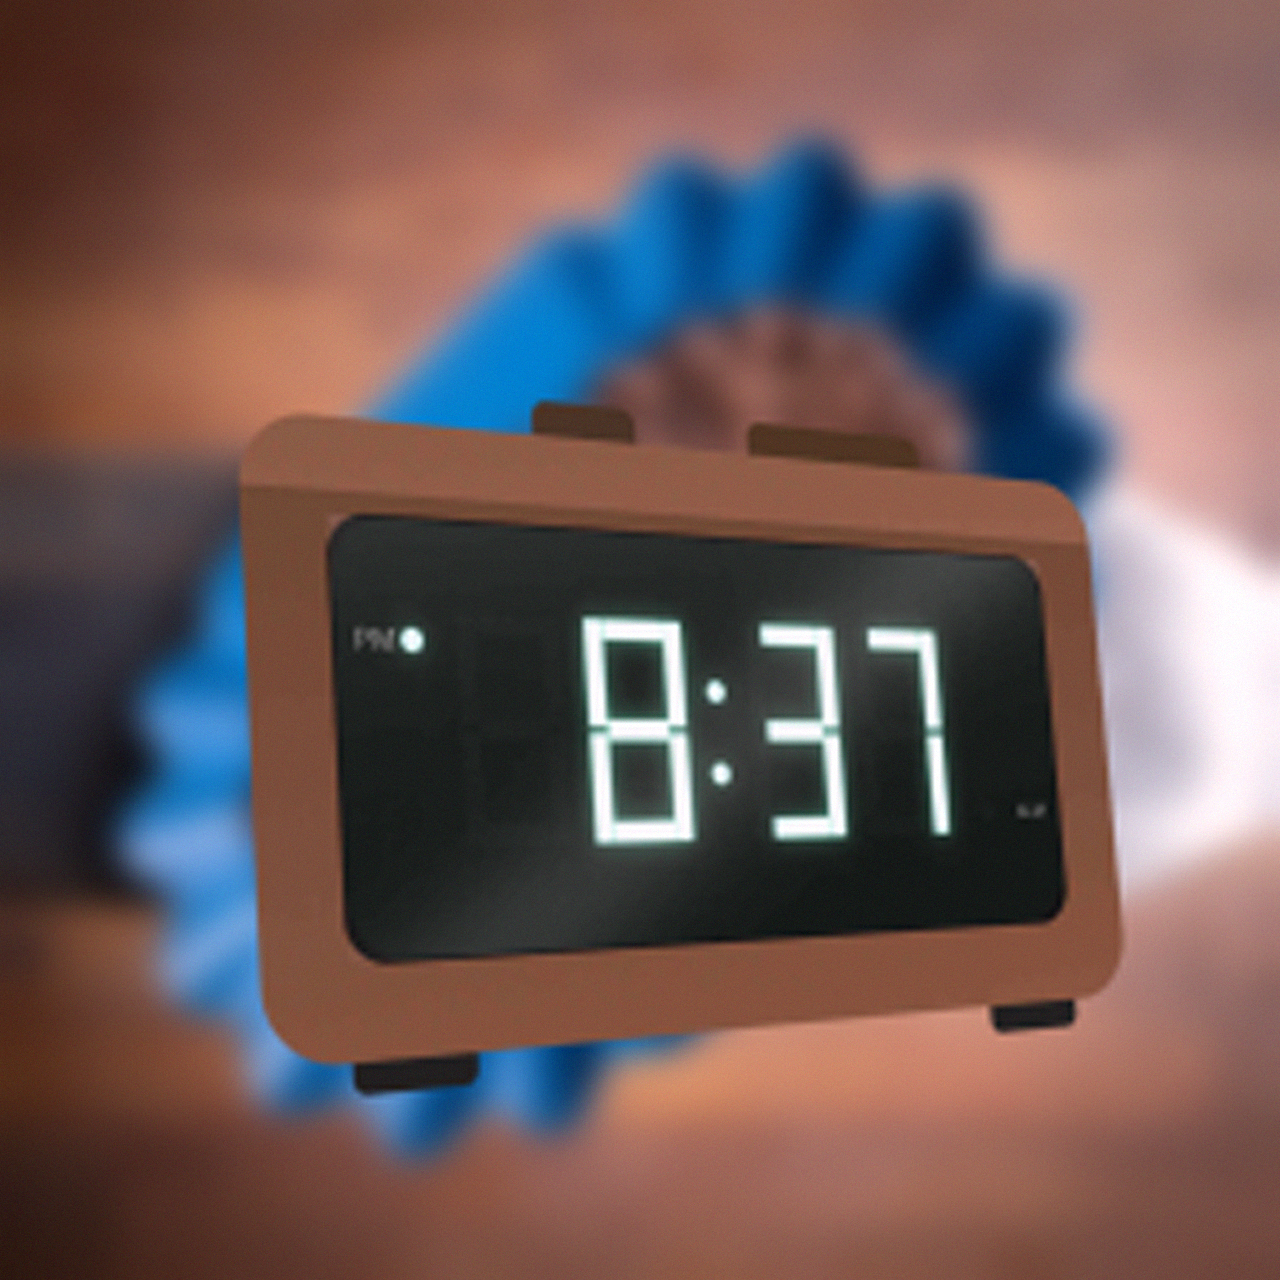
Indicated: **8:37**
